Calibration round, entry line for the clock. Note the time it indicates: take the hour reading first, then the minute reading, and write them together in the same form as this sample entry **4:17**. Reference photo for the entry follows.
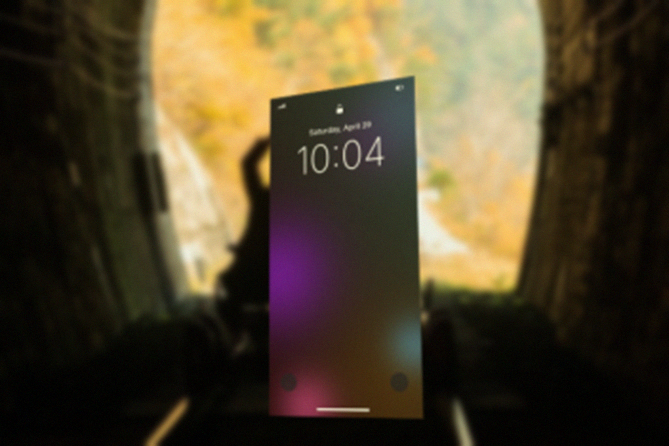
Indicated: **10:04**
